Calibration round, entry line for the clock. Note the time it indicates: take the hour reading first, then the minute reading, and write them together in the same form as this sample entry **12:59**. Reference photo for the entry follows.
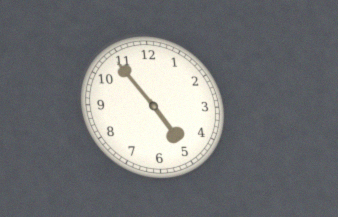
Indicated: **4:54**
